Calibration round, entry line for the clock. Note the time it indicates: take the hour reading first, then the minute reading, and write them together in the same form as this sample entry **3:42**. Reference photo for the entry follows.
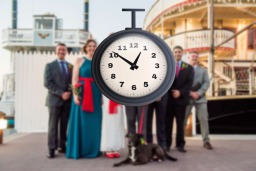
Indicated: **12:51**
